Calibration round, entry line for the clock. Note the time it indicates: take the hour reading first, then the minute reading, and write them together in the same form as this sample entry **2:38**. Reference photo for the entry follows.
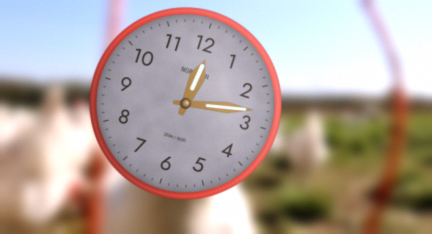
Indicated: **12:13**
